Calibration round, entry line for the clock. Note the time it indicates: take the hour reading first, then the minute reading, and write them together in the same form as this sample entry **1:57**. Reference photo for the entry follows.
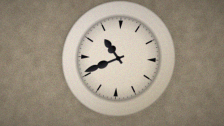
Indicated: **10:41**
